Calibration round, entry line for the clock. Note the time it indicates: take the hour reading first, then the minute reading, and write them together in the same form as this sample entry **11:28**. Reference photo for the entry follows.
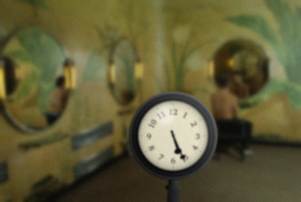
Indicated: **5:26**
